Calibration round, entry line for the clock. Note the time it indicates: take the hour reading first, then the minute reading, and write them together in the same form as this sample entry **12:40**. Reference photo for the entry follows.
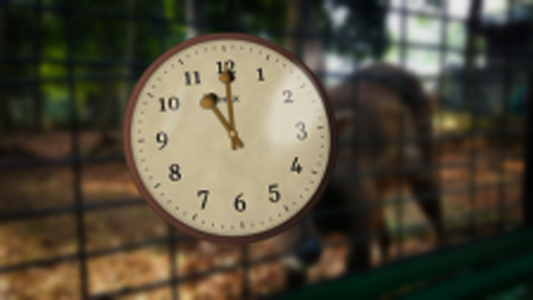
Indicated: **11:00**
